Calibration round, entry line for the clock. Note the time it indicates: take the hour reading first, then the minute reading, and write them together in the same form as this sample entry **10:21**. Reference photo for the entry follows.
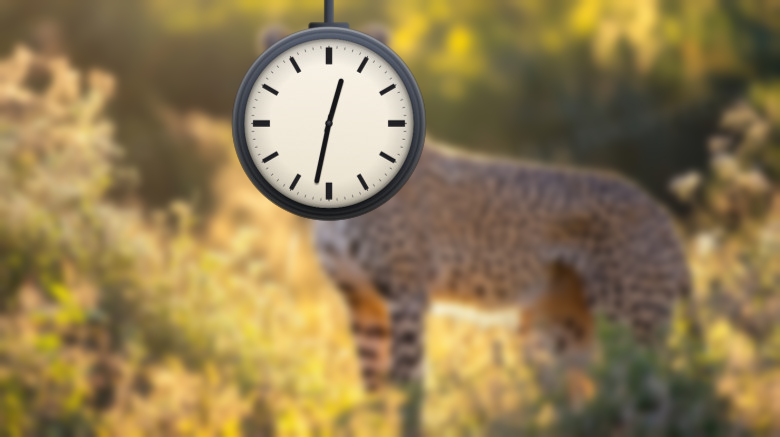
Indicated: **12:32**
